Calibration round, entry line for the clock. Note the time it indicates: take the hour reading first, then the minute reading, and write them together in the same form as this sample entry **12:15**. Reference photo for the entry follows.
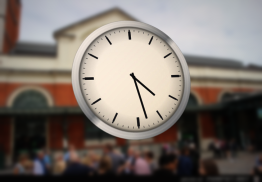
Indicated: **4:28**
